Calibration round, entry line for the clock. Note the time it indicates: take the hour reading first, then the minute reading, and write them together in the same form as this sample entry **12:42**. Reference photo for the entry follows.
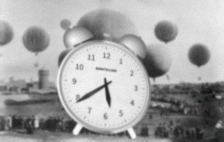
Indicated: **5:39**
